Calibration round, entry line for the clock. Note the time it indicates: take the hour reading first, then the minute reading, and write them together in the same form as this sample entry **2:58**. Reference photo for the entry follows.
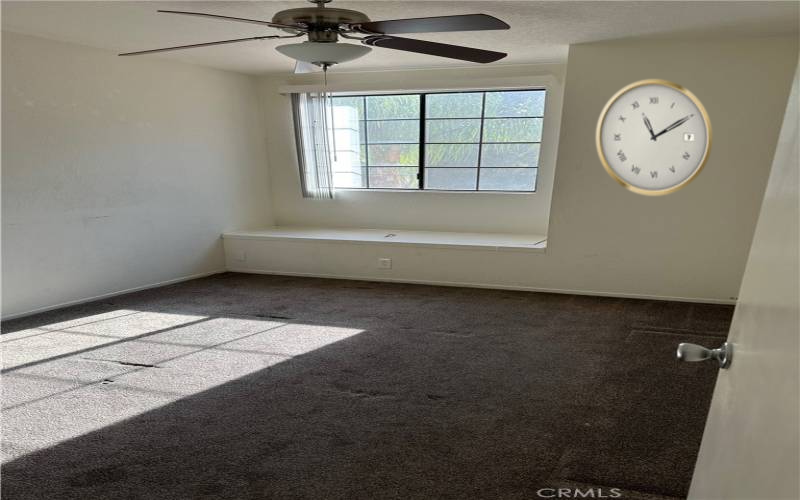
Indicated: **11:10**
